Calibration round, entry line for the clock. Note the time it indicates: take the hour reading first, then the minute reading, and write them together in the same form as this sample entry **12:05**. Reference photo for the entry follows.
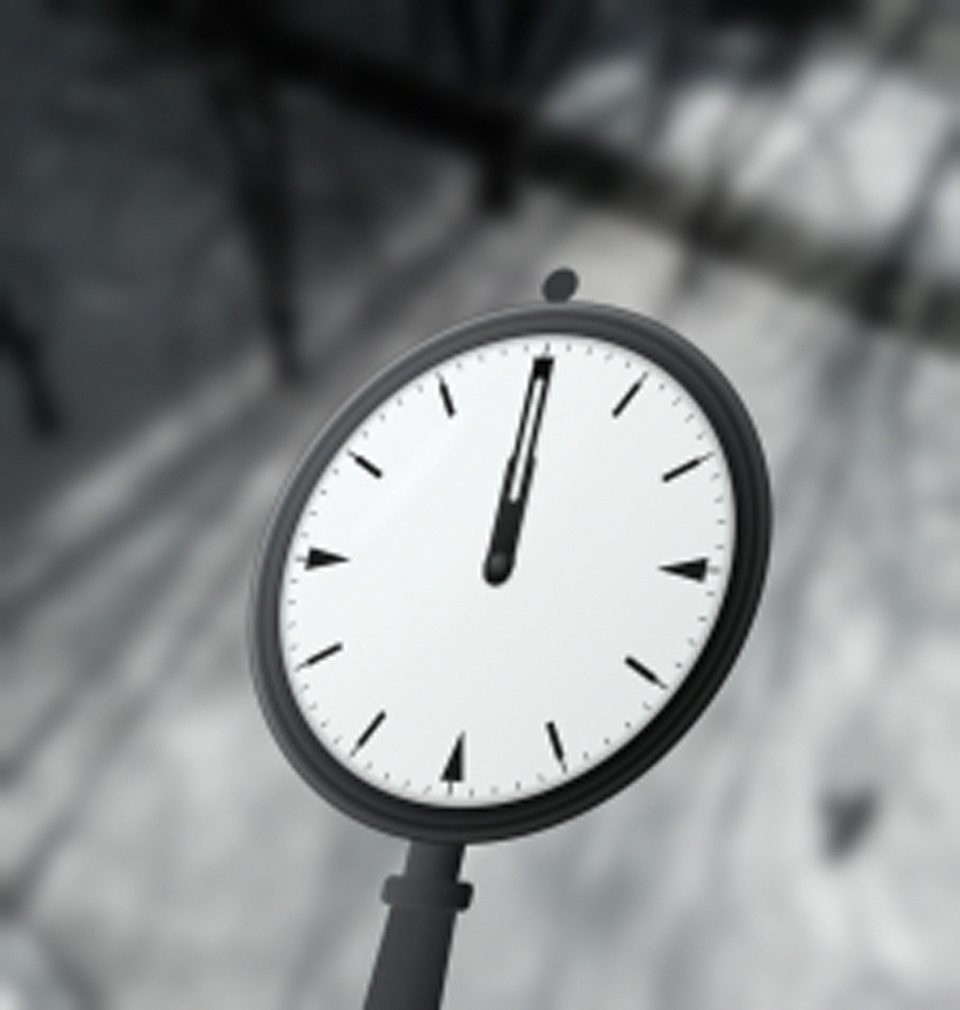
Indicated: **12:00**
